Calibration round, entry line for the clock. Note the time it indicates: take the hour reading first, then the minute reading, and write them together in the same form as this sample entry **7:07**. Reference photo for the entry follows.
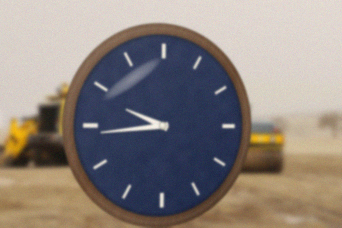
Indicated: **9:44**
